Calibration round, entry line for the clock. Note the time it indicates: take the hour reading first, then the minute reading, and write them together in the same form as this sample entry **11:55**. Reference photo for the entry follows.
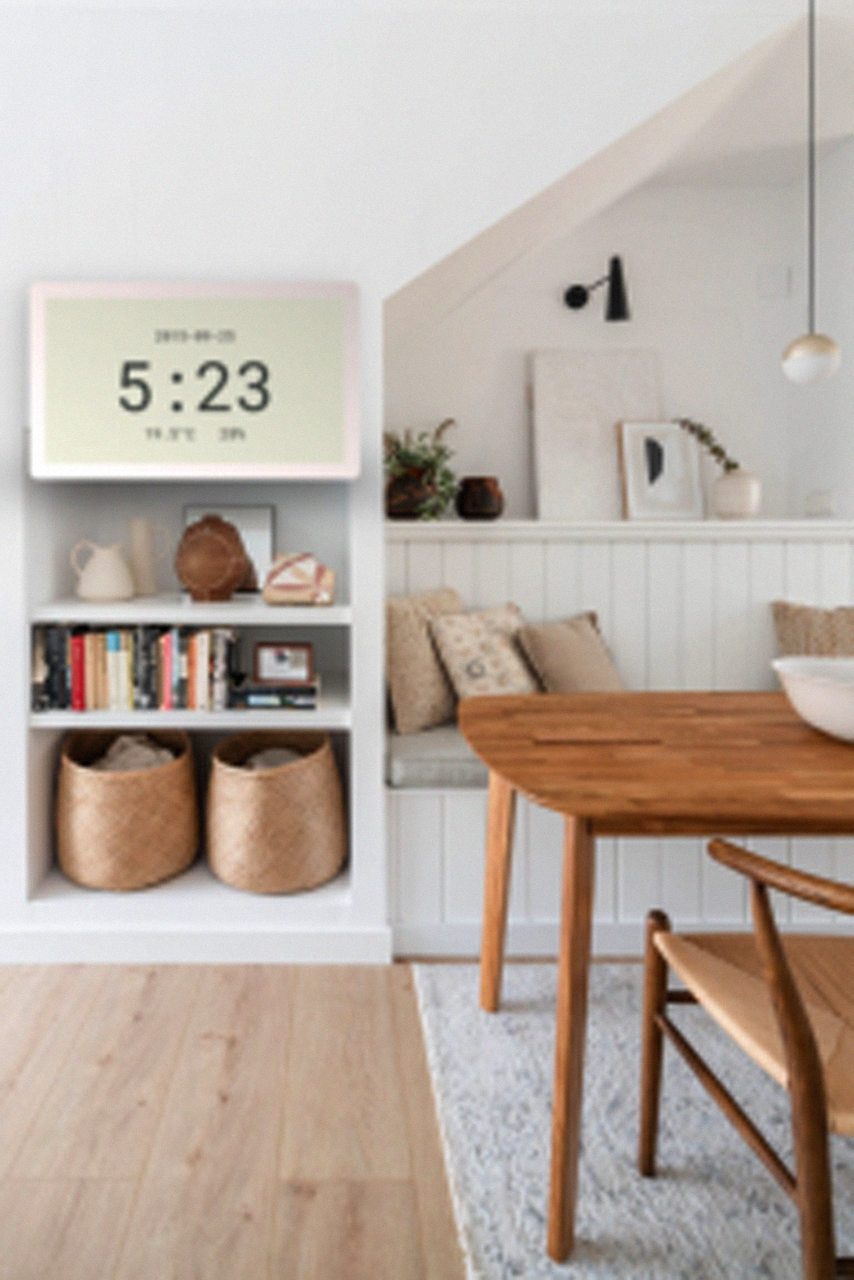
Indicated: **5:23**
